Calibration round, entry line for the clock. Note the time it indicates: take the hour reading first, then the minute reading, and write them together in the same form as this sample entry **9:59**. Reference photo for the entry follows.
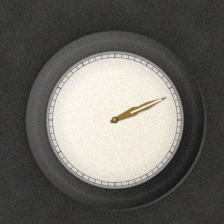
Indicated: **2:11**
